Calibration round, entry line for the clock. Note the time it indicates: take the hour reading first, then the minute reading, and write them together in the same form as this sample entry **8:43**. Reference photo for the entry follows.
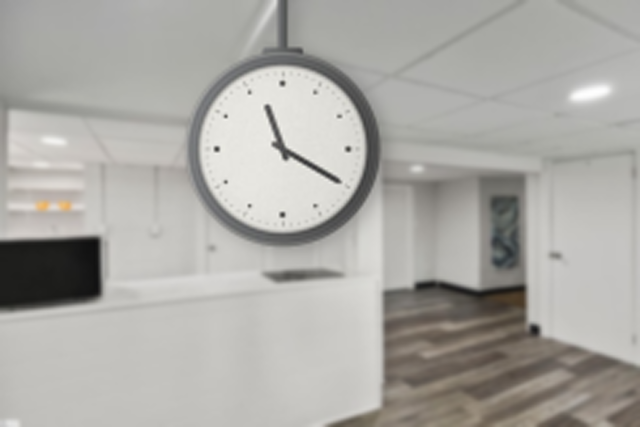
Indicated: **11:20**
